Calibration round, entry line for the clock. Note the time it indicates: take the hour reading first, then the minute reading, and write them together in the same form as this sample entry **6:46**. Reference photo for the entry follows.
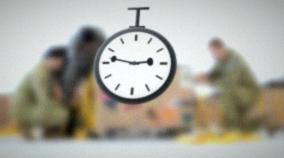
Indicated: **2:47**
